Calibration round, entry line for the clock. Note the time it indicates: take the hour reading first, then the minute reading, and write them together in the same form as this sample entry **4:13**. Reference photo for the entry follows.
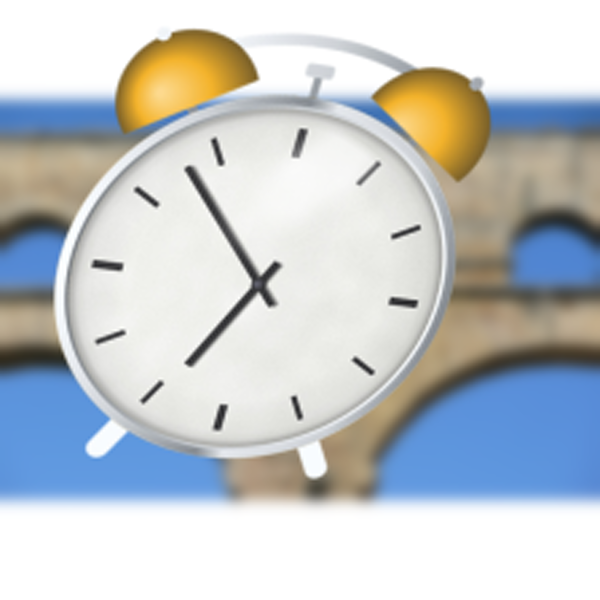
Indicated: **6:53**
